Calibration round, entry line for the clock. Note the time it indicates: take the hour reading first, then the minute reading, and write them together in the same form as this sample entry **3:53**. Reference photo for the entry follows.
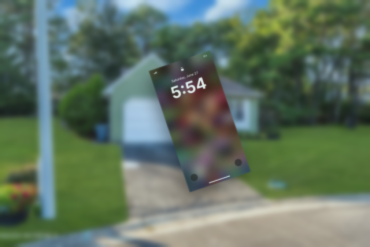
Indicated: **5:54**
